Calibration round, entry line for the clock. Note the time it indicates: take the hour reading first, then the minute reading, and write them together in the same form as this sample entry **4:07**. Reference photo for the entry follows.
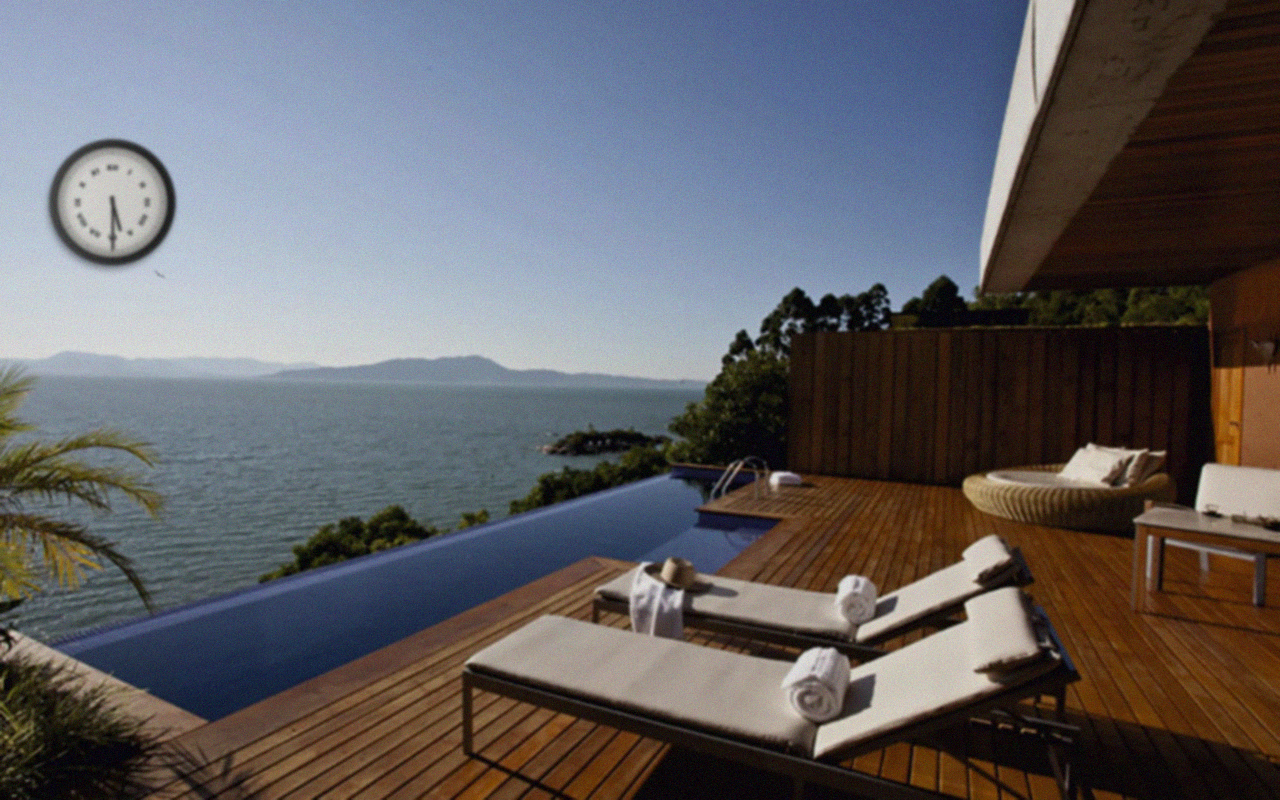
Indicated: **5:30**
